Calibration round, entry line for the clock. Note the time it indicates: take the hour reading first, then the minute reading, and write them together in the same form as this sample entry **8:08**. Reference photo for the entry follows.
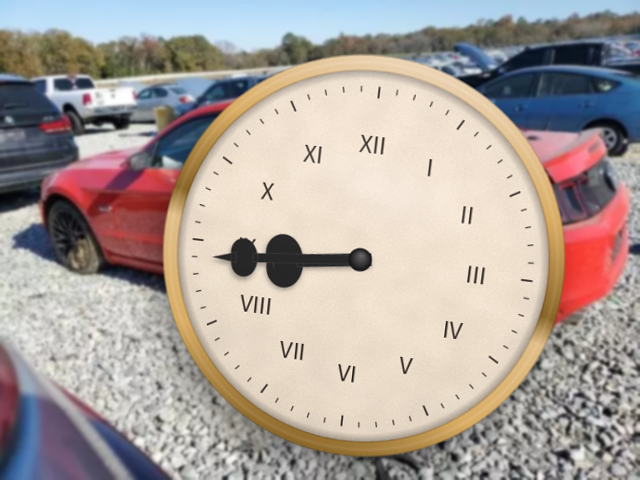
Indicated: **8:44**
